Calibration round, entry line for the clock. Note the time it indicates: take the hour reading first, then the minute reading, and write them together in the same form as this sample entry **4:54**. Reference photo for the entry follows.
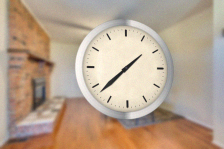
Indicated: **1:38**
